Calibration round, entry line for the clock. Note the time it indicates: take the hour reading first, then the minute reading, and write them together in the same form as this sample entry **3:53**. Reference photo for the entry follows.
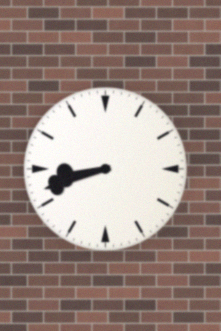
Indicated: **8:42**
